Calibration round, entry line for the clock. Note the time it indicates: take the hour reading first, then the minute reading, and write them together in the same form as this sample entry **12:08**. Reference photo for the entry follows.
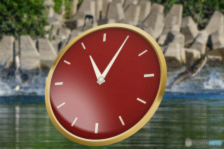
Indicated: **11:05**
